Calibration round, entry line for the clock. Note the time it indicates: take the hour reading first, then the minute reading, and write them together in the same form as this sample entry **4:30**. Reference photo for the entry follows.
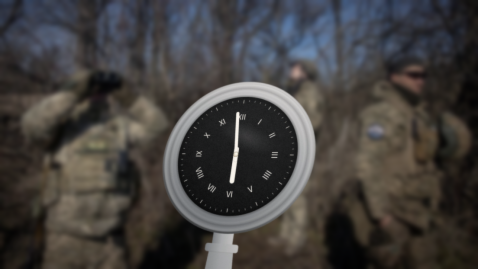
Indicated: **5:59**
